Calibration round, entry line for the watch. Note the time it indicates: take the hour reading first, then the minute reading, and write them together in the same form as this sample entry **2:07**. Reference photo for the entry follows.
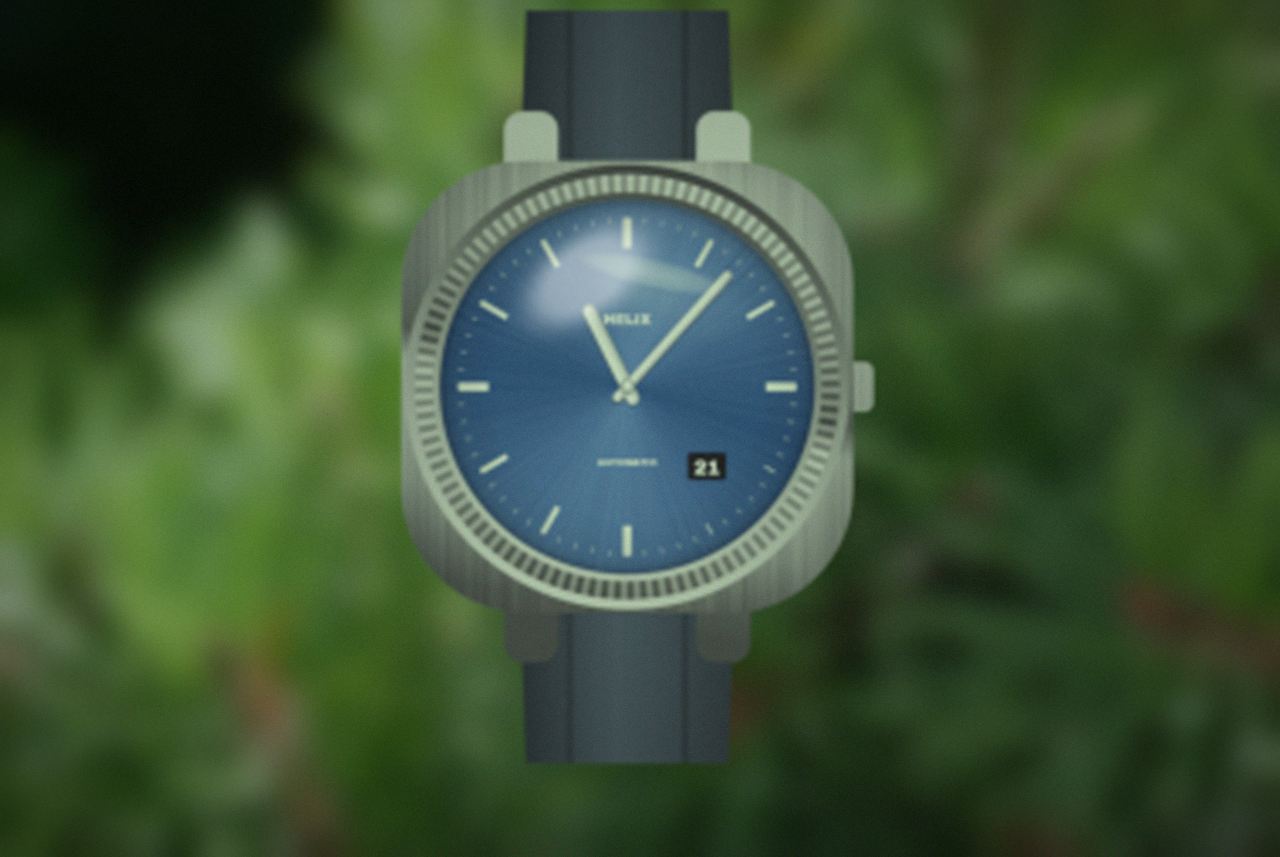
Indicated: **11:07**
